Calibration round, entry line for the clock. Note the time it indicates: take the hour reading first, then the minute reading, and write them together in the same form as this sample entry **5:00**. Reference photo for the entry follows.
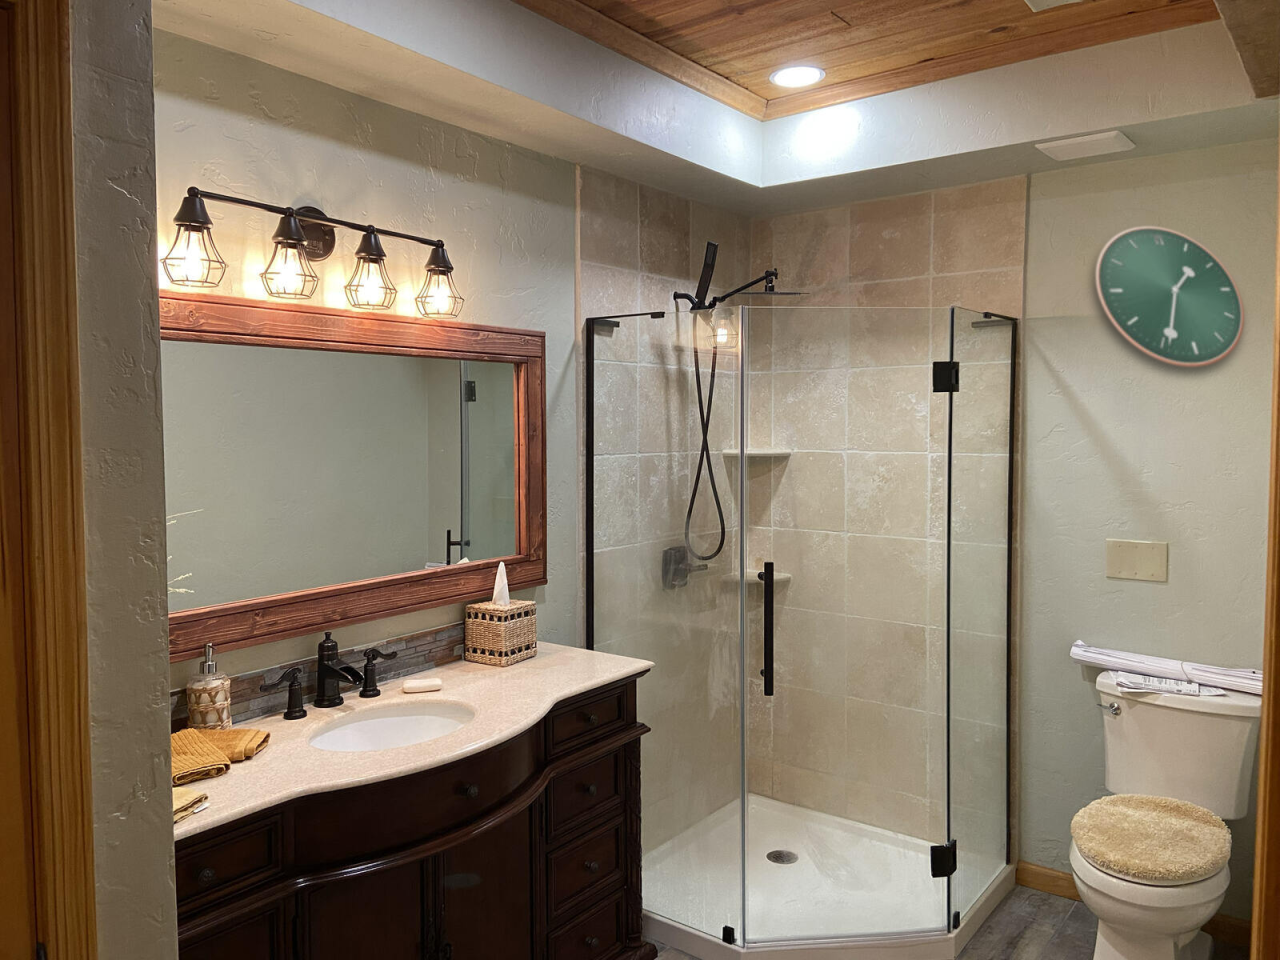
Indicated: **1:34**
